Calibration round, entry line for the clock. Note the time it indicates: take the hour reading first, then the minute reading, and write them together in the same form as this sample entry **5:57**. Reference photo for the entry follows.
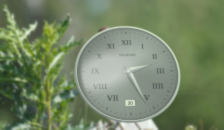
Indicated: **2:26**
